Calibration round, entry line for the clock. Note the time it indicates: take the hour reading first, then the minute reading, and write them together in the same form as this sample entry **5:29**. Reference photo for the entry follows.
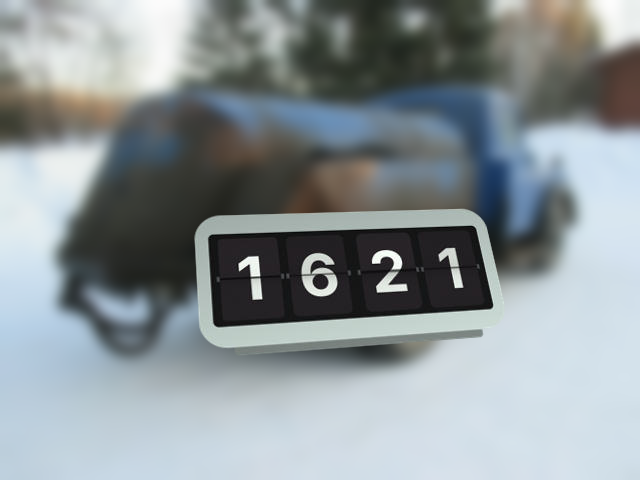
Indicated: **16:21**
